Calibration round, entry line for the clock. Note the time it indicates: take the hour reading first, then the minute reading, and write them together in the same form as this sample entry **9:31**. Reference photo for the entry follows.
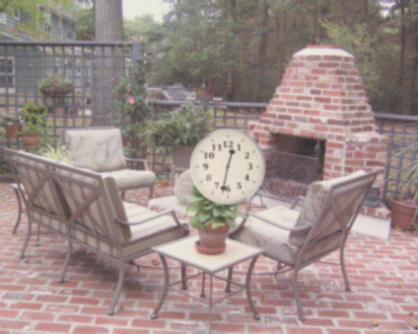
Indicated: **12:32**
